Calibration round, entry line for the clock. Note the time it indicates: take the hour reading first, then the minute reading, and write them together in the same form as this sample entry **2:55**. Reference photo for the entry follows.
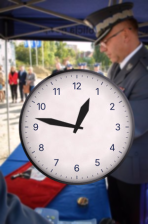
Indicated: **12:47**
